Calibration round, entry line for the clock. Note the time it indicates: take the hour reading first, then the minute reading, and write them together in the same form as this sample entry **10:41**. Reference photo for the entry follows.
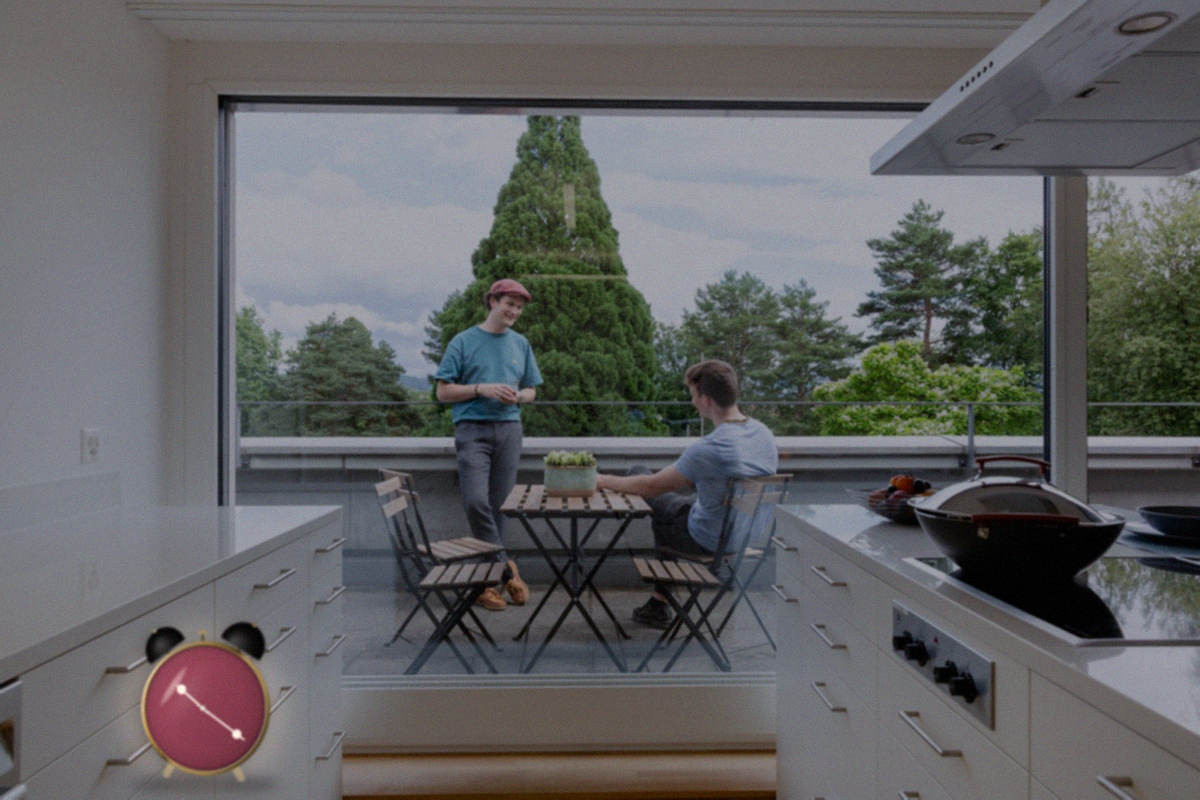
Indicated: **10:21**
